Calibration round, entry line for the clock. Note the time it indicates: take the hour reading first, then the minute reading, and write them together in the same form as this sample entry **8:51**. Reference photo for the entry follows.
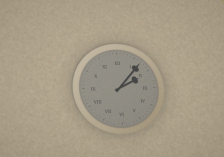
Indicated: **2:07**
